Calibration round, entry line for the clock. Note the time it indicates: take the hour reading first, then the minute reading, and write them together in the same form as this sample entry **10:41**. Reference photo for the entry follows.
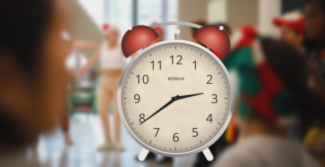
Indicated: **2:39**
